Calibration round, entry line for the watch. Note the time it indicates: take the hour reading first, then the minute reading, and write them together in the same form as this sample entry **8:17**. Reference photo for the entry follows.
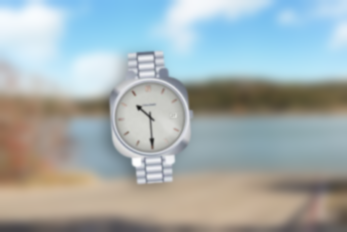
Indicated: **10:30**
